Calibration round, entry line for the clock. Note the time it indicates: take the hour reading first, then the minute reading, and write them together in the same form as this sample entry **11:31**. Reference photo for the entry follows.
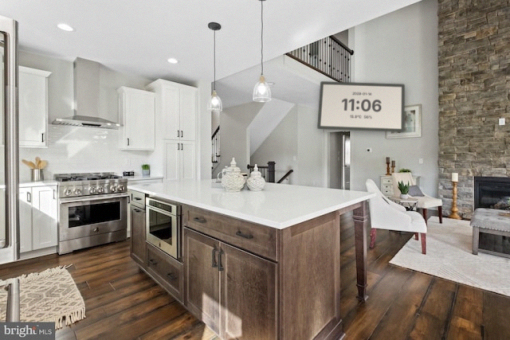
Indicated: **11:06**
